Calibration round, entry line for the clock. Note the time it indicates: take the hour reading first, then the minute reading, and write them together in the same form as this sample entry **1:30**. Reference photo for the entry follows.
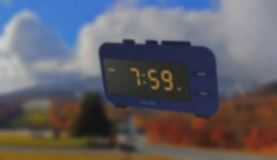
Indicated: **7:59**
